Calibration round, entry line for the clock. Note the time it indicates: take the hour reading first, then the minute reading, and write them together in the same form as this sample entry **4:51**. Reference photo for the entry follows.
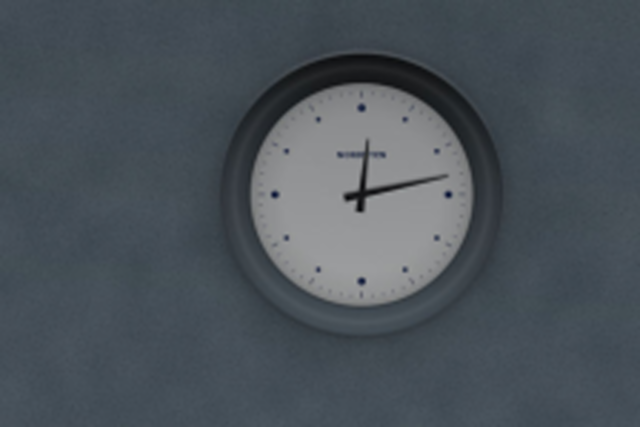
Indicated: **12:13**
